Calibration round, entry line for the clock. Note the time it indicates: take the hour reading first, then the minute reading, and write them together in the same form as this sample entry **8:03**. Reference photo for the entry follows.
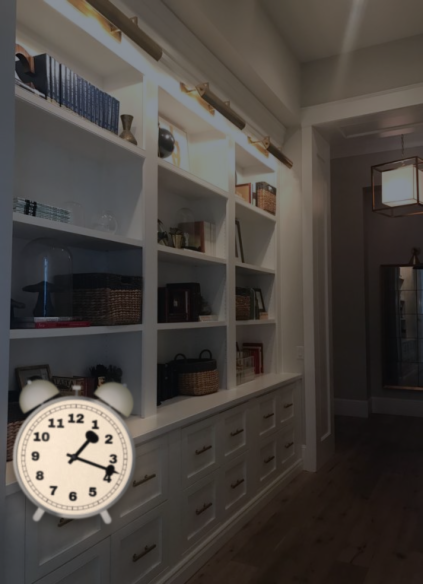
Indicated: **1:18**
